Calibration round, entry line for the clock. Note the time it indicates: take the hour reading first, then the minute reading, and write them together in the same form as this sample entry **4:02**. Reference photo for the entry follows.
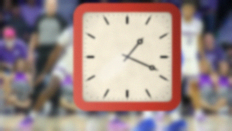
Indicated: **1:19**
